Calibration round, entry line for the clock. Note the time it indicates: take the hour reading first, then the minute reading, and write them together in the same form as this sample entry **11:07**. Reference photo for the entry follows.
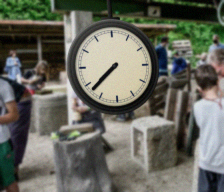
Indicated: **7:38**
